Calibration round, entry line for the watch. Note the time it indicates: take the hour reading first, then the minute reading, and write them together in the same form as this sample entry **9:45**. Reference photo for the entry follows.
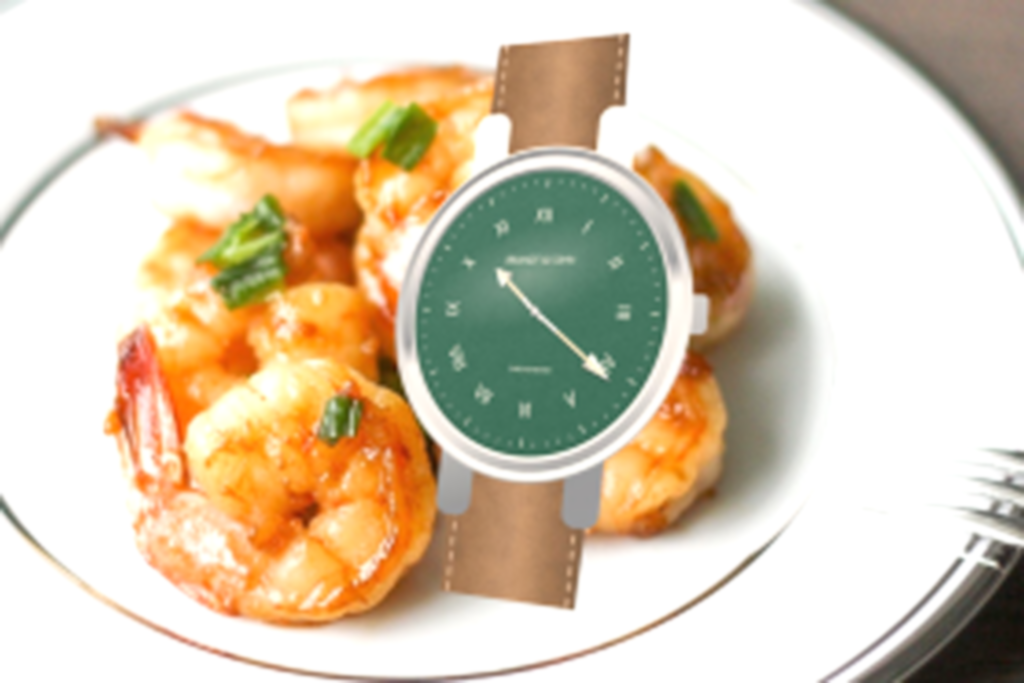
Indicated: **10:21**
